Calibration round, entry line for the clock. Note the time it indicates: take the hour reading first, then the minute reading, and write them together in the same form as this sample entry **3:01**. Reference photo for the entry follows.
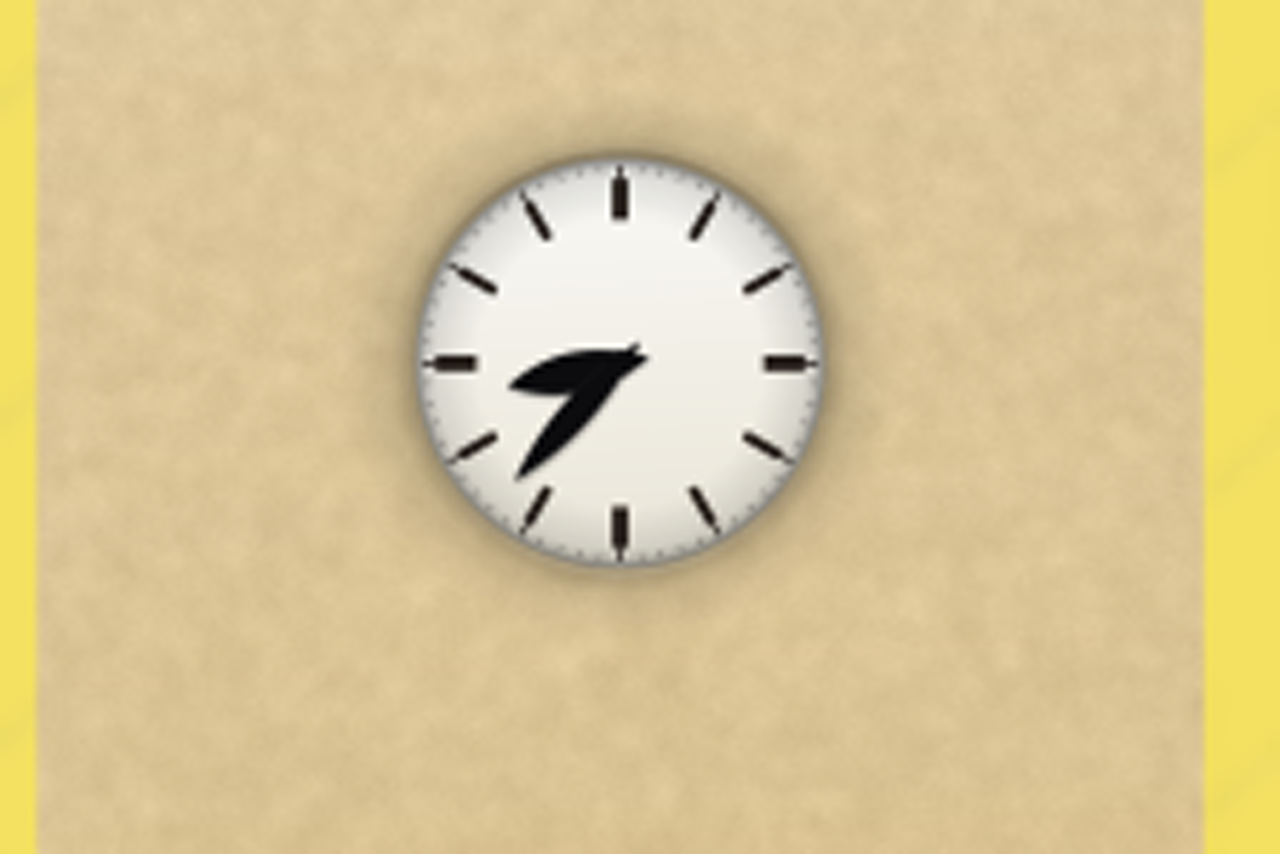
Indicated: **8:37**
